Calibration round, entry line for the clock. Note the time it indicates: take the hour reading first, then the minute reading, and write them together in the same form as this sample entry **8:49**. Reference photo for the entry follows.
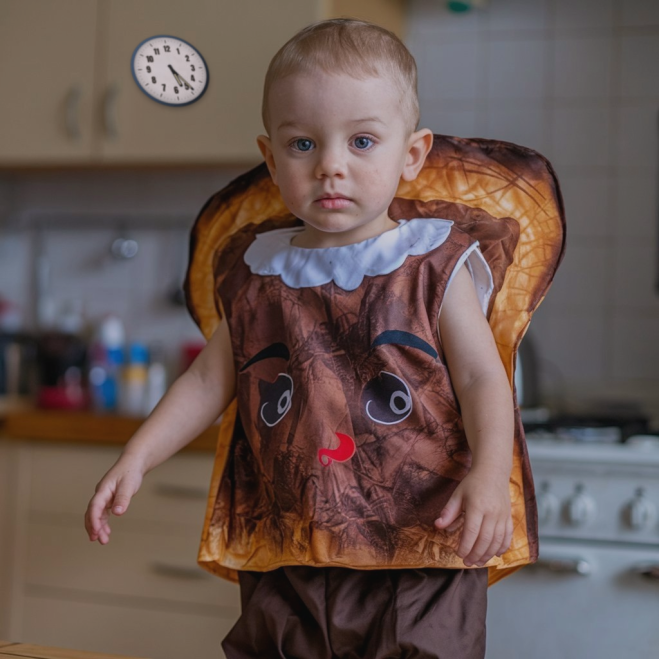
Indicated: **5:24**
